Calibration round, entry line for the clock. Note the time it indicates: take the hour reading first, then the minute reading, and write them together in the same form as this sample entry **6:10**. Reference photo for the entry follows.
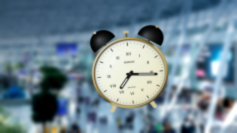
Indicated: **7:16**
